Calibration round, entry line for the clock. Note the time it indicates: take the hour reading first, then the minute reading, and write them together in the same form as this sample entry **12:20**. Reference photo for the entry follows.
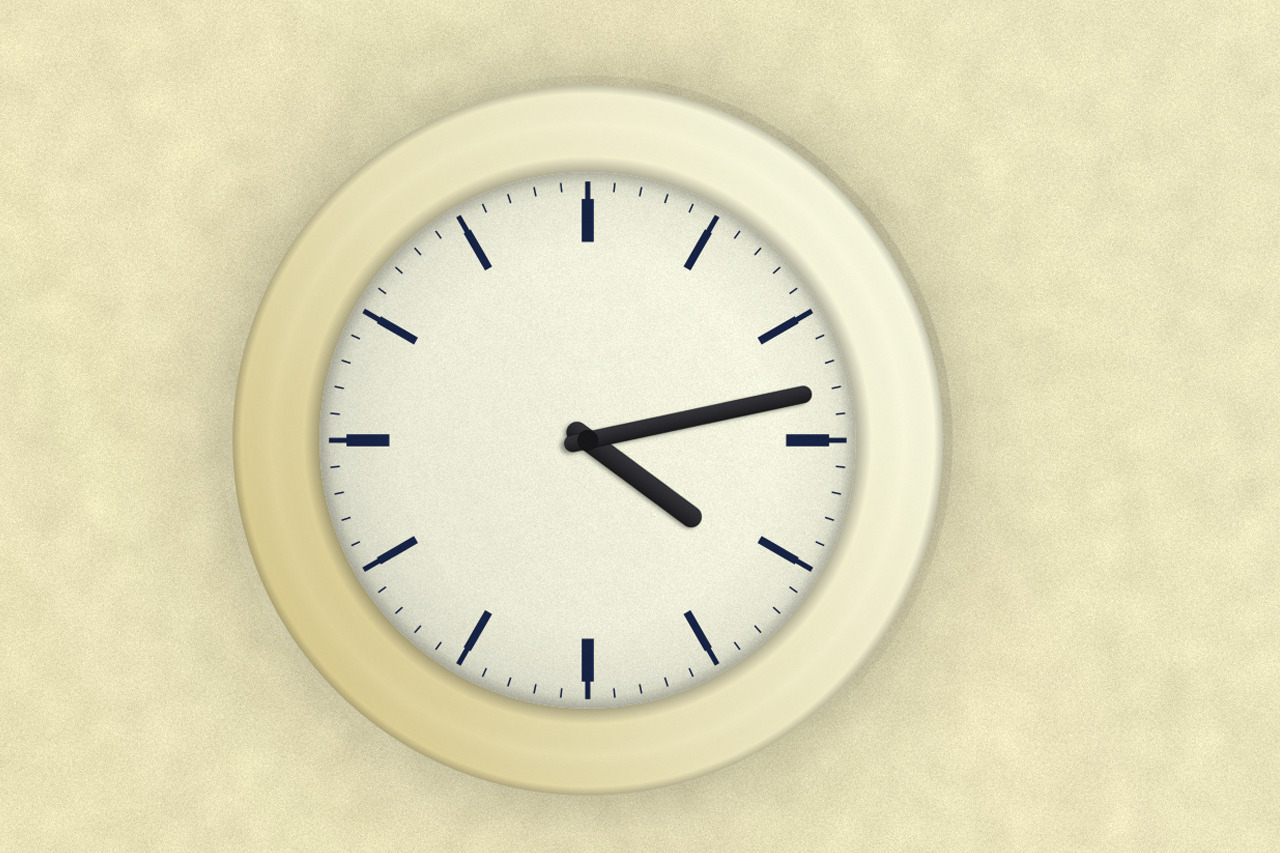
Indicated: **4:13**
